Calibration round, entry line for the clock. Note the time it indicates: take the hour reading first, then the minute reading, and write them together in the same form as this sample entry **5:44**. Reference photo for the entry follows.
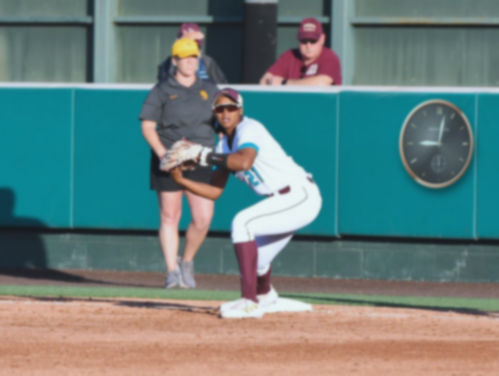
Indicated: **9:02**
